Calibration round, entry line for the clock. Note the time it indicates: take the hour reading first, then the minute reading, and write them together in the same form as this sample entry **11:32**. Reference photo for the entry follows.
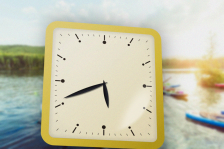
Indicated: **5:41**
